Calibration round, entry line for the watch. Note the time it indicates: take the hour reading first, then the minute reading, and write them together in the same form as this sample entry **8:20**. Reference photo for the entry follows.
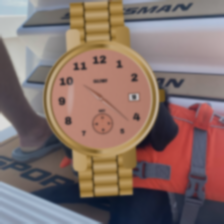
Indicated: **10:22**
